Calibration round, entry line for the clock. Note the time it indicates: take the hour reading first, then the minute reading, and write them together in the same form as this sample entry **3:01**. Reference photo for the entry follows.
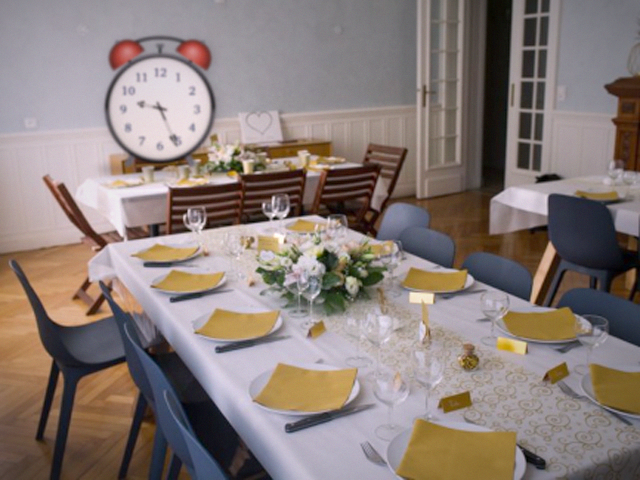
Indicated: **9:26**
